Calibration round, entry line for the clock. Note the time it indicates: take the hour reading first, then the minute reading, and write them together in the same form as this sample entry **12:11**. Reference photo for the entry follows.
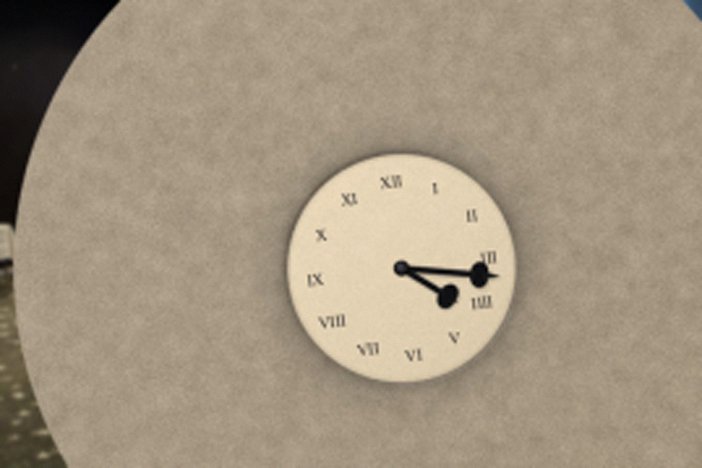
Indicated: **4:17**
